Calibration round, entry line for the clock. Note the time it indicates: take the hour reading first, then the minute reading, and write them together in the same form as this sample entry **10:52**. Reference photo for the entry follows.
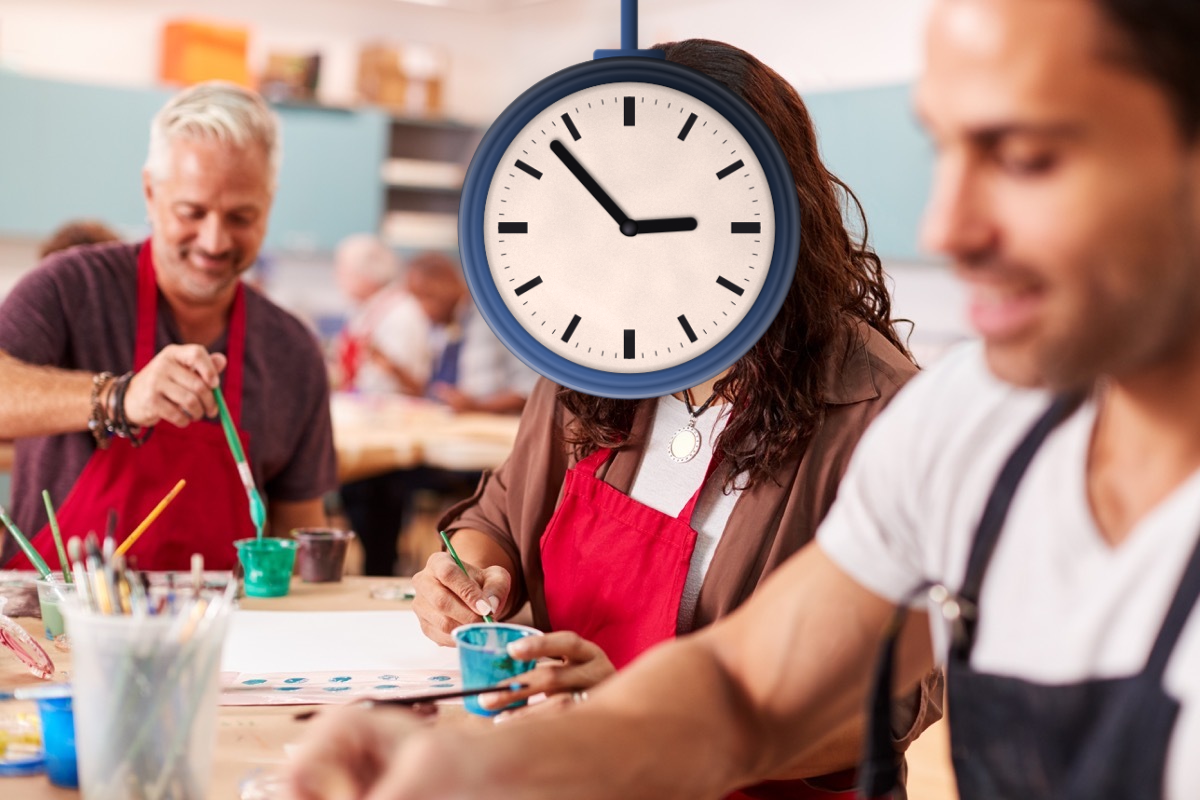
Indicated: **2:53**
